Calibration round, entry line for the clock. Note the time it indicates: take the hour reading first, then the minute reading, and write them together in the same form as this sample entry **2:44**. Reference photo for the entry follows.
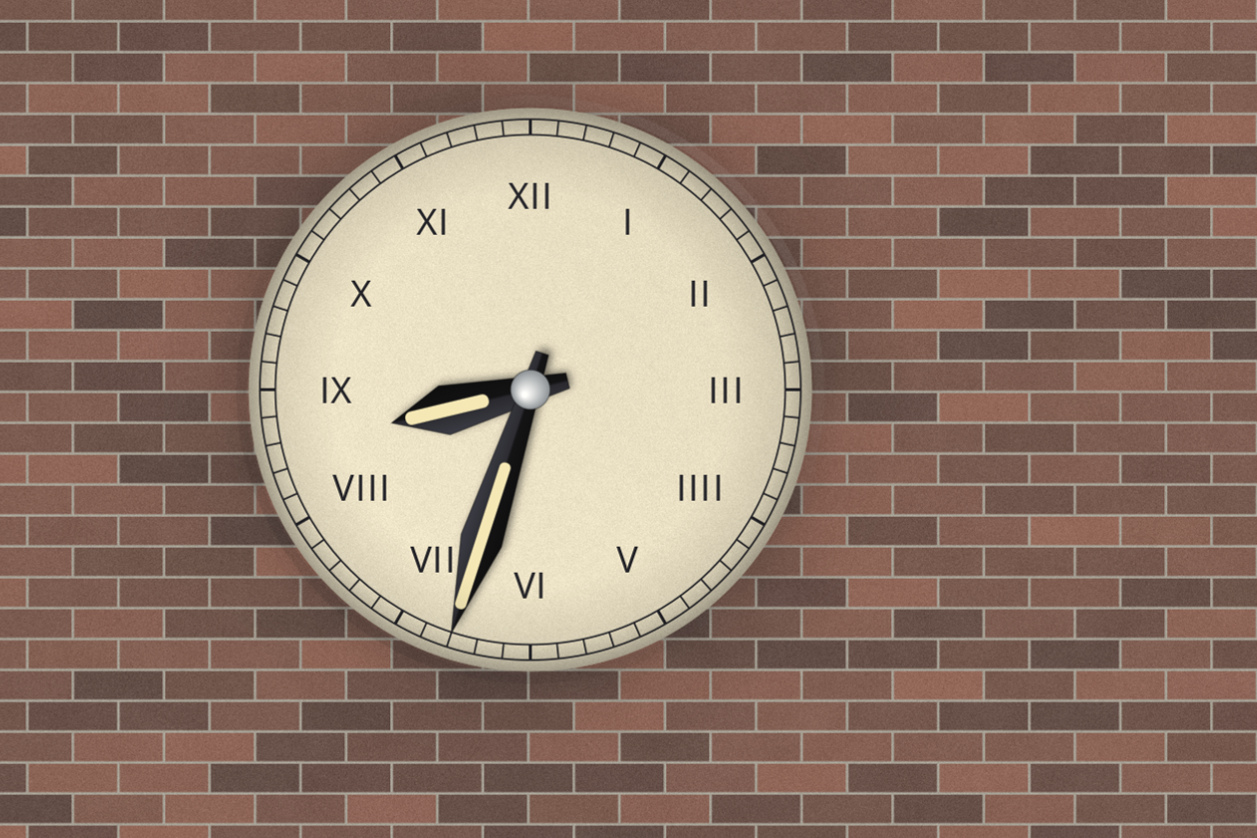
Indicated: **8:33**
